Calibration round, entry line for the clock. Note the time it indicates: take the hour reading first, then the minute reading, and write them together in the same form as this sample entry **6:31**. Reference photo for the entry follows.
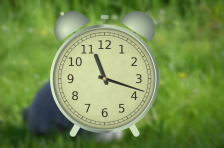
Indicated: **11:18**
